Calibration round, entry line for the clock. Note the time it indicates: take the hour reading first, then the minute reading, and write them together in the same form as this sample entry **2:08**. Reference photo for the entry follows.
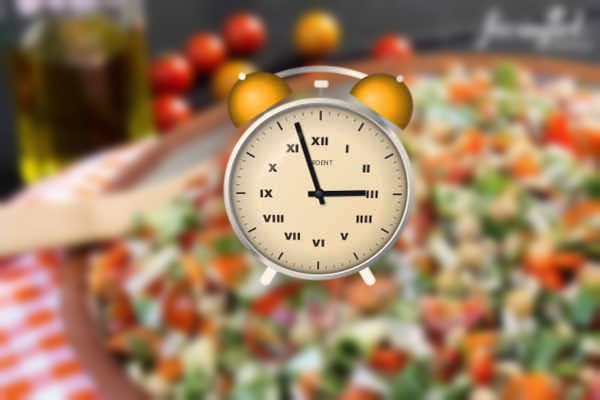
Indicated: **2:57**
